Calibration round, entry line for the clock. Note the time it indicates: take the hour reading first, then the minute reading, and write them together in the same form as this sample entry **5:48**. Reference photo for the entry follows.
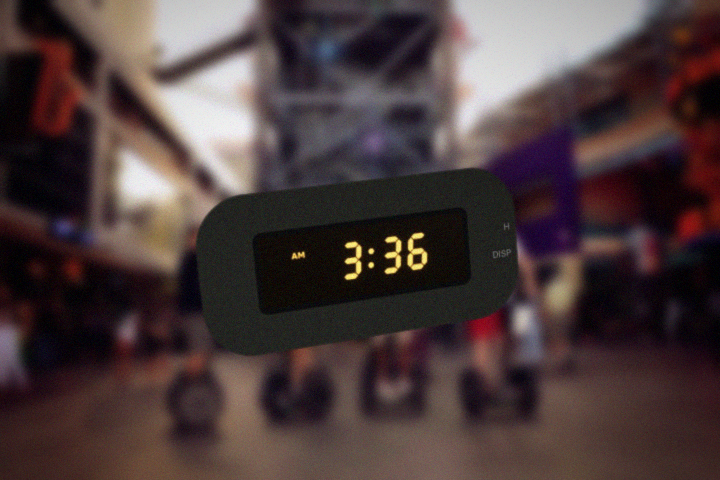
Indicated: **3:36**
